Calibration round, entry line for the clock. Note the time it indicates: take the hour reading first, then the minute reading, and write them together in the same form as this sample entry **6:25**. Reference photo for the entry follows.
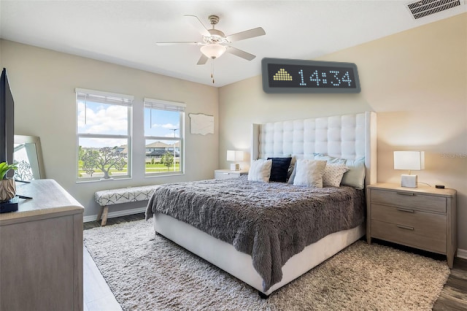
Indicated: **14:34**
